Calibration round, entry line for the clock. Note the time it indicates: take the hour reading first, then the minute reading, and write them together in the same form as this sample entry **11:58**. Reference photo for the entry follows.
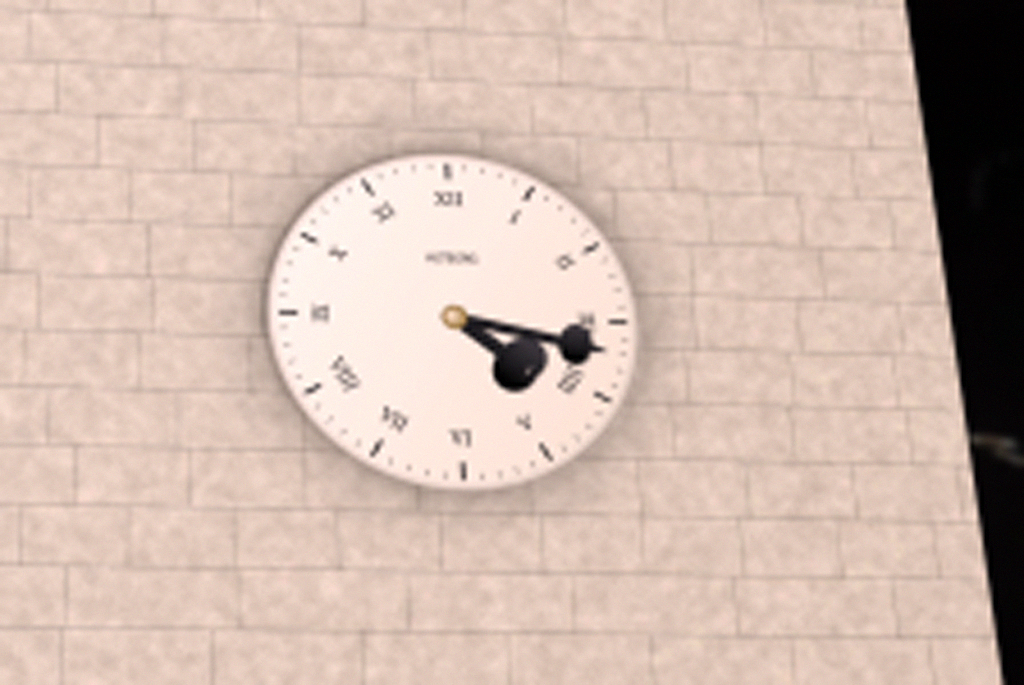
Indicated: **4:17**
